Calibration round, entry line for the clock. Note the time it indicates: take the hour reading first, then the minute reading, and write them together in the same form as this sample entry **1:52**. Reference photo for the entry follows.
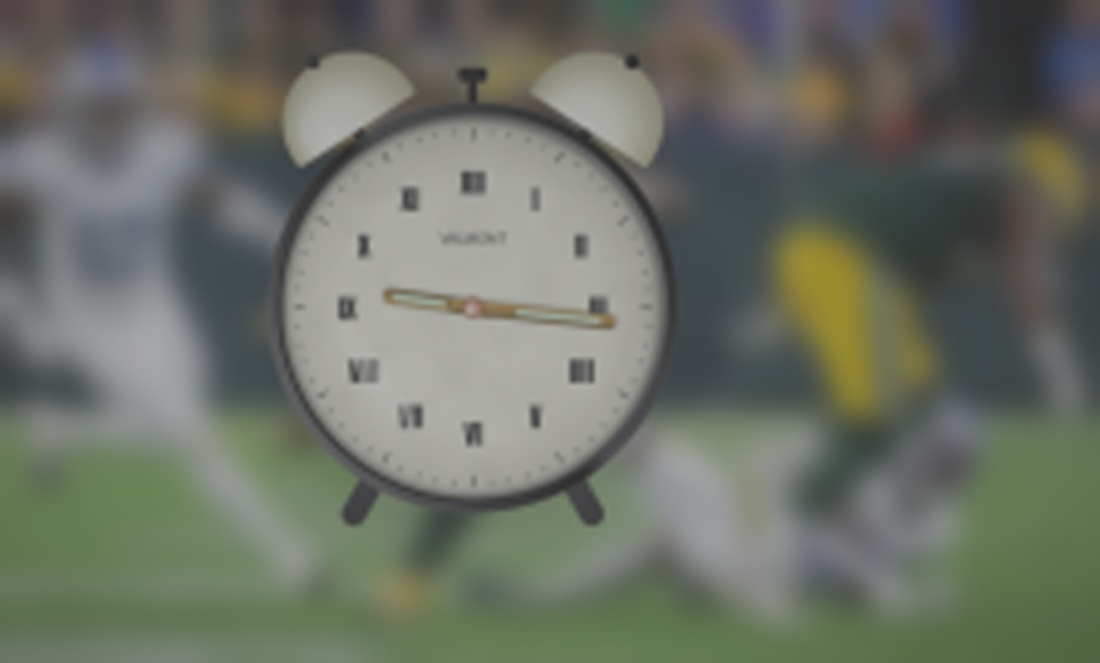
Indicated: **9:16**
